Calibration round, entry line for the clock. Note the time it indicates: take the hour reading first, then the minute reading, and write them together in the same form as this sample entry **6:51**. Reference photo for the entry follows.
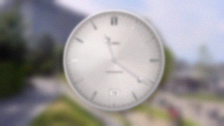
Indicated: **11:21**
